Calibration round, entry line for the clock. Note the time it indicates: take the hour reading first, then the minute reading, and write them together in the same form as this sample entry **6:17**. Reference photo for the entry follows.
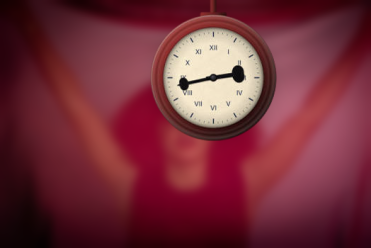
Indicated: **2:43**
